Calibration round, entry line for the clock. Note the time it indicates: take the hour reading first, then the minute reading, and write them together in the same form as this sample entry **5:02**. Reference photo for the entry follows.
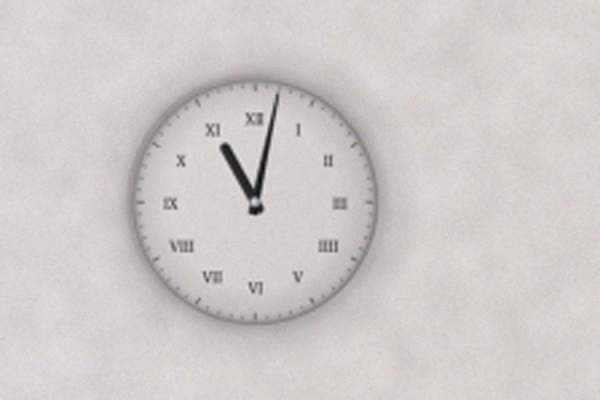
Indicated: **11:02**
